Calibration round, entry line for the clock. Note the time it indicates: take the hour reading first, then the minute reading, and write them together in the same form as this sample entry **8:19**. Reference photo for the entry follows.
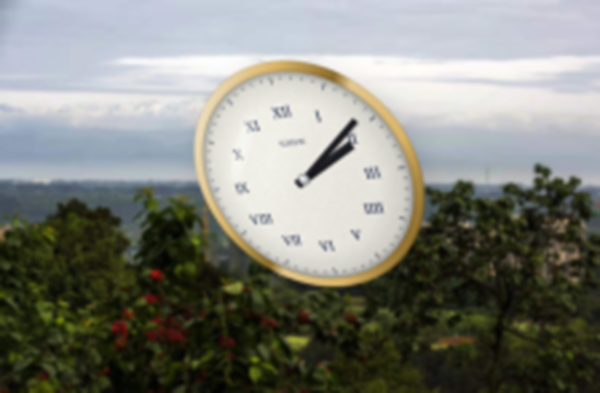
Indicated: **2:09**
